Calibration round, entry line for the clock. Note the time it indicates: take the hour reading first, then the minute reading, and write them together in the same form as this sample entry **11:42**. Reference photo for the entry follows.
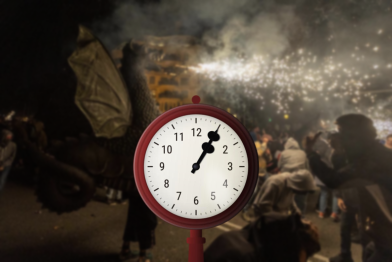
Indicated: **1:05**
